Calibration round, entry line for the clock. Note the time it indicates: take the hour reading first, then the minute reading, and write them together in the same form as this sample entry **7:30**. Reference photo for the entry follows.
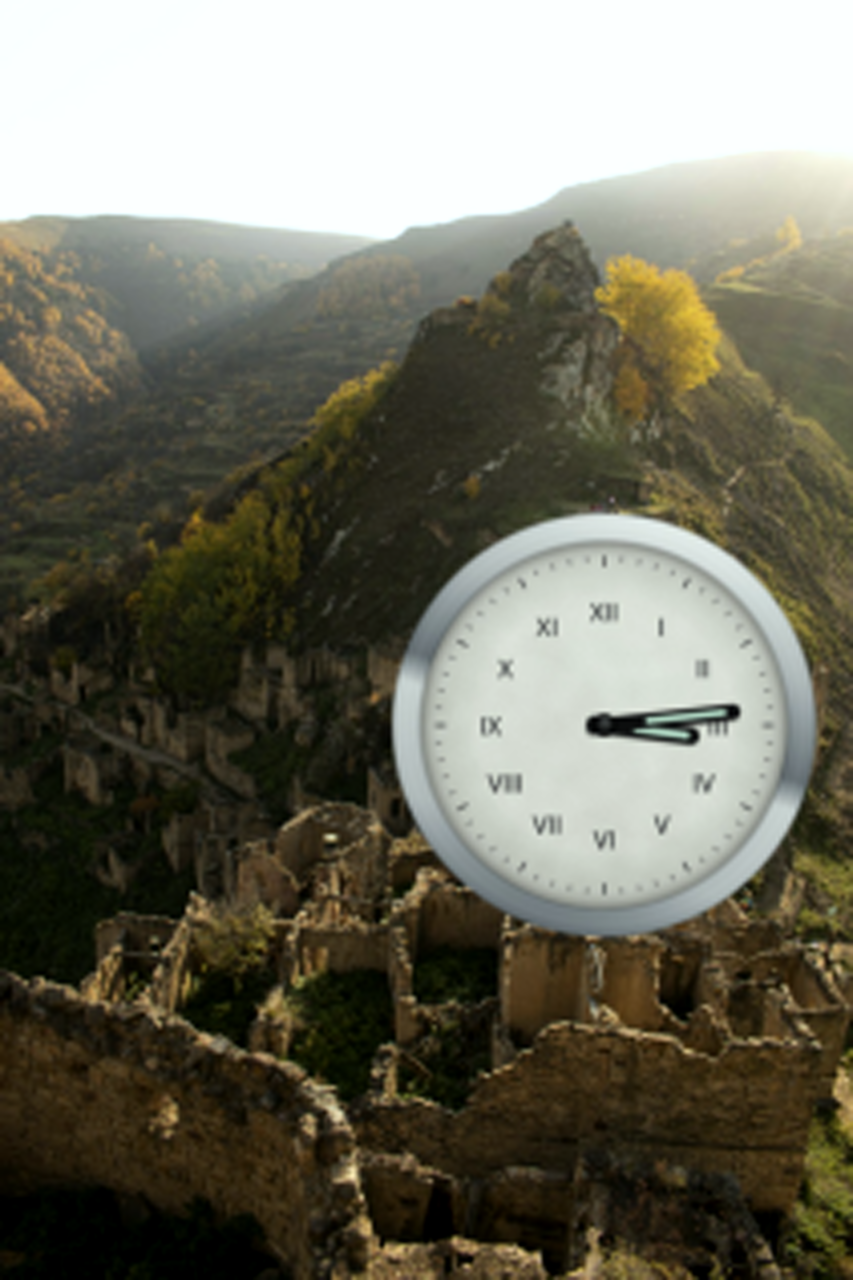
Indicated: **3:14**
